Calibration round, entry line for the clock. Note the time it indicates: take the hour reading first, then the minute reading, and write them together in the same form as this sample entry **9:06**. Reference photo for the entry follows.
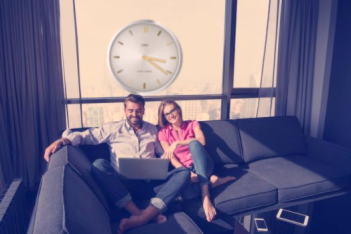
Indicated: **3:21**
